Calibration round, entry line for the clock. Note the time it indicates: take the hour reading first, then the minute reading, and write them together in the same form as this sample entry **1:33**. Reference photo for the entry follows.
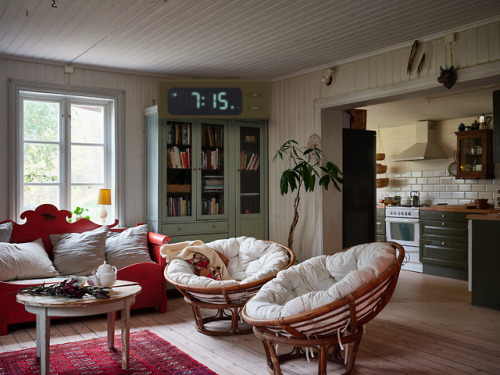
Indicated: **7:15**
